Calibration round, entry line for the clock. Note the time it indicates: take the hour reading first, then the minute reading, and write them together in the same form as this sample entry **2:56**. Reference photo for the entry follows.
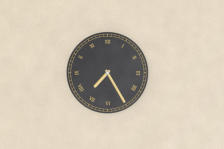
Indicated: **7:25**
